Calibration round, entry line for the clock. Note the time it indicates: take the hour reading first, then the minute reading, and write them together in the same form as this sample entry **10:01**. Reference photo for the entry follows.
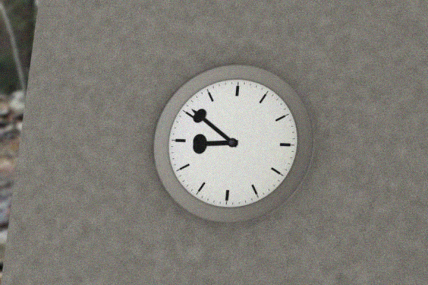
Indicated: **8:51**
